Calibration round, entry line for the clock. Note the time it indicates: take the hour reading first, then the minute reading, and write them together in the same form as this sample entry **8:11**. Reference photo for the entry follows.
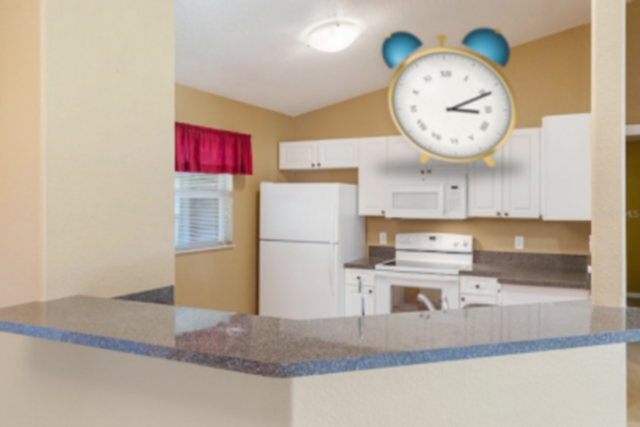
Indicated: **3:11**
